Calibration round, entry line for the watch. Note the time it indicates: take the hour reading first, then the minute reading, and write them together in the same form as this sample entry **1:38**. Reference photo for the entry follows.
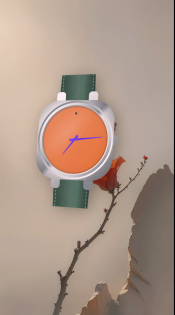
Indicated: **7:14**
